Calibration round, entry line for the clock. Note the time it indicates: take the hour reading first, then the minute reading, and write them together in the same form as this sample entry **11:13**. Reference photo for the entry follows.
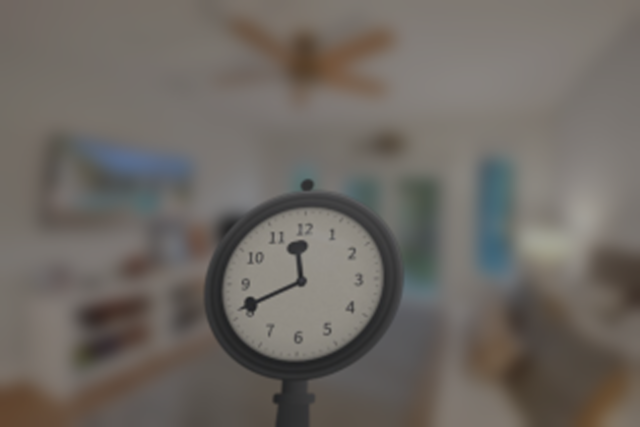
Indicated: **11:41**
